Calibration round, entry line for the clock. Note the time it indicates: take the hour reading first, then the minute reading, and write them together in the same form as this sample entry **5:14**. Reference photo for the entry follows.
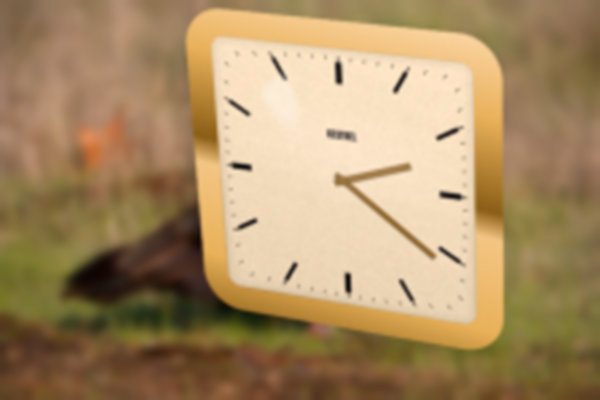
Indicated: **2:21**
